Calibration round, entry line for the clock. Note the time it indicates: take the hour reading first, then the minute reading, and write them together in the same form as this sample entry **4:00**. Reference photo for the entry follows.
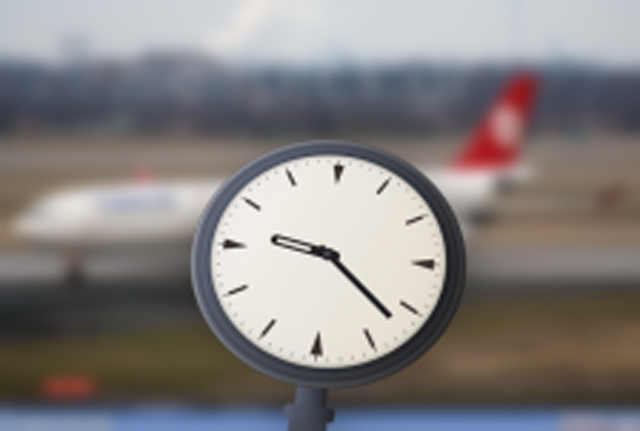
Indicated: **9:22**
